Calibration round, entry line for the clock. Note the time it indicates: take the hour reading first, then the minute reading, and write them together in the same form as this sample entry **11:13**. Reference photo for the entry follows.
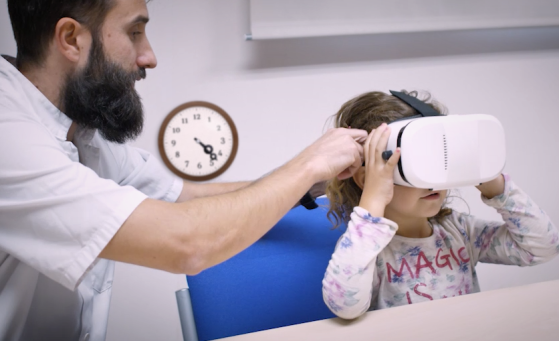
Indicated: **4:23**
